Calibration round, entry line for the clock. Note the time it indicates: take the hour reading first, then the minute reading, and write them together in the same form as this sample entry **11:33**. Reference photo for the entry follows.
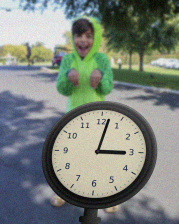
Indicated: **3:02**
